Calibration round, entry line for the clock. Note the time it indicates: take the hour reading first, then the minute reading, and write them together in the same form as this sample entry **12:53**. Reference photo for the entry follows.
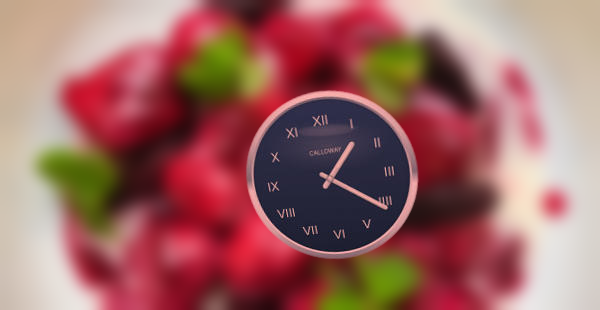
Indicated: **1:21**
